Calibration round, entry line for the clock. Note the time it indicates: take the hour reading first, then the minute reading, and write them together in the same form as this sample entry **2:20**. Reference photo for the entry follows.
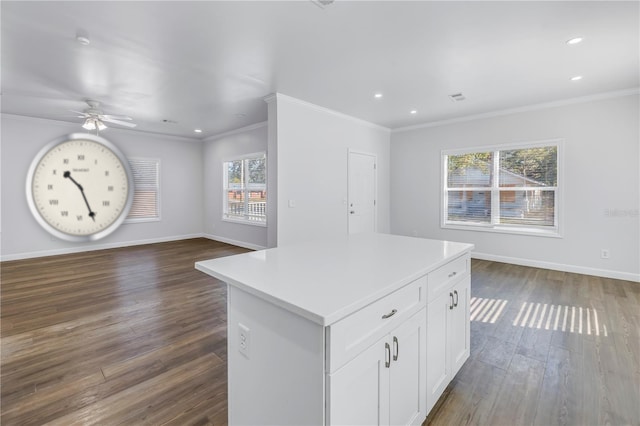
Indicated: **10:26**
